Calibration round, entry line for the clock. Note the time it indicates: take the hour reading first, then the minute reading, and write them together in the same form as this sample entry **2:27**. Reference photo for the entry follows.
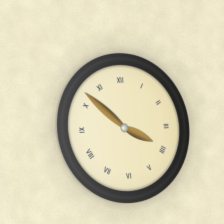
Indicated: **3:52**
